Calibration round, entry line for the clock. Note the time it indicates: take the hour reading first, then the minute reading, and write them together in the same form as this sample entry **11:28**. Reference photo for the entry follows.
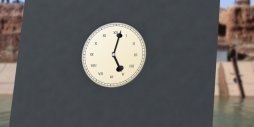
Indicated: **5:02**
